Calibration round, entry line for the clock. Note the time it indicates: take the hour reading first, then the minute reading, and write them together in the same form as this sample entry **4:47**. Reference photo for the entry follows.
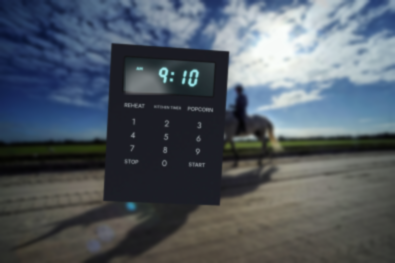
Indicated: **9:10**
